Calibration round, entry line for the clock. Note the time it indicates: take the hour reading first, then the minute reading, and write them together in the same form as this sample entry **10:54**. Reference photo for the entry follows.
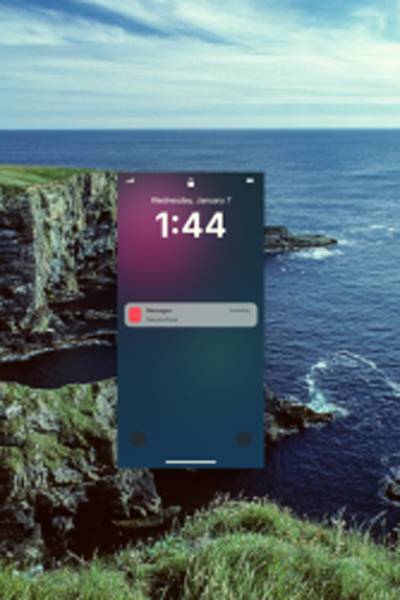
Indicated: **1:44**
